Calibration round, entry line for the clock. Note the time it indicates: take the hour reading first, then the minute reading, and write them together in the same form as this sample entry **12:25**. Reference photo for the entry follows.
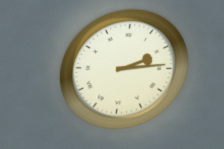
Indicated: **2:14**
